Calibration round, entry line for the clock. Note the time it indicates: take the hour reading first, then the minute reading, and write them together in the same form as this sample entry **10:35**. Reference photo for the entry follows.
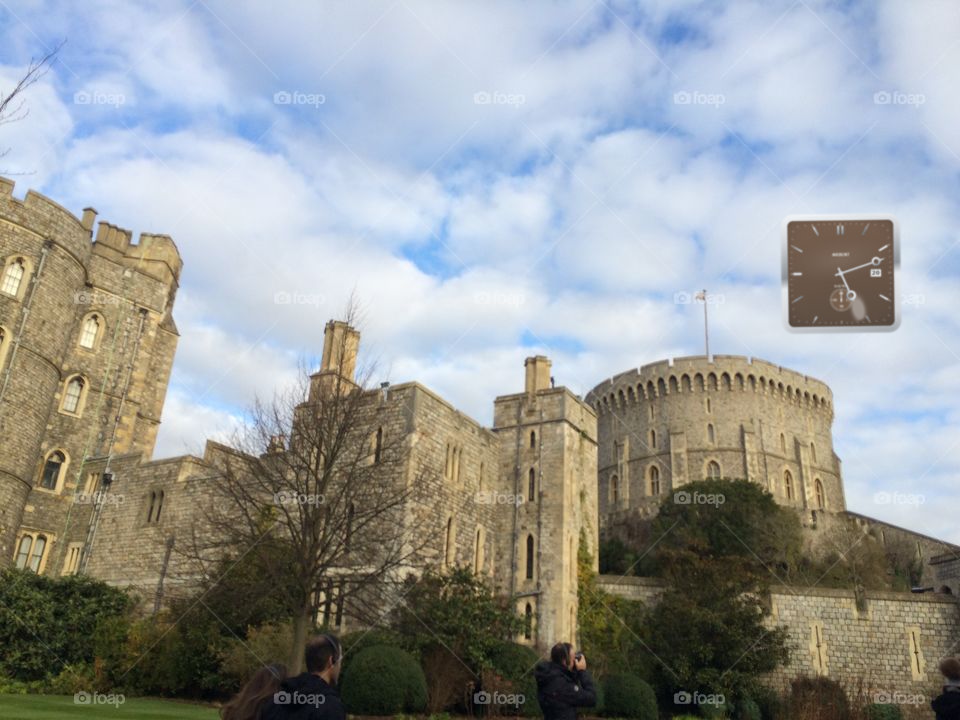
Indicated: **5:12**
